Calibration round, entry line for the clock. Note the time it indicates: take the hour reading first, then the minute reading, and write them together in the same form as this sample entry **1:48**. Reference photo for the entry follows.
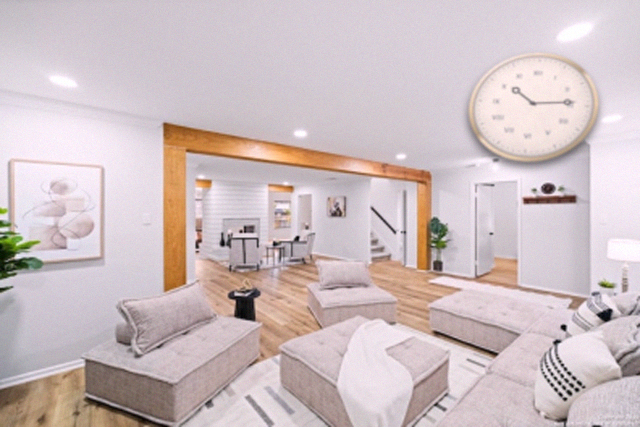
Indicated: **10:14**
